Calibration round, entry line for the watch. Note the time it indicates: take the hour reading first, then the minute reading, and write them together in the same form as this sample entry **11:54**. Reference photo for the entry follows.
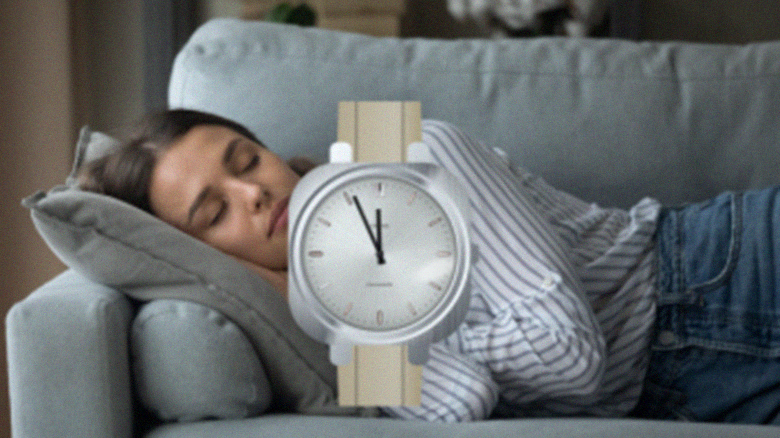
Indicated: **11:56**
